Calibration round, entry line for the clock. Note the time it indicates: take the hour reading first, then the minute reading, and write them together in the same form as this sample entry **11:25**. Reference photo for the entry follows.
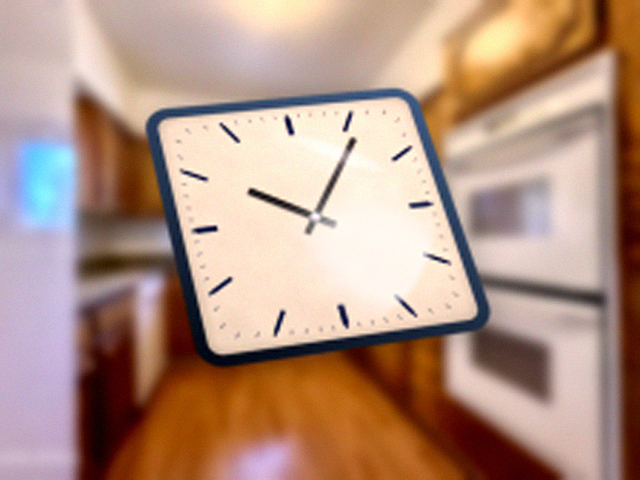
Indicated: **10:06**
